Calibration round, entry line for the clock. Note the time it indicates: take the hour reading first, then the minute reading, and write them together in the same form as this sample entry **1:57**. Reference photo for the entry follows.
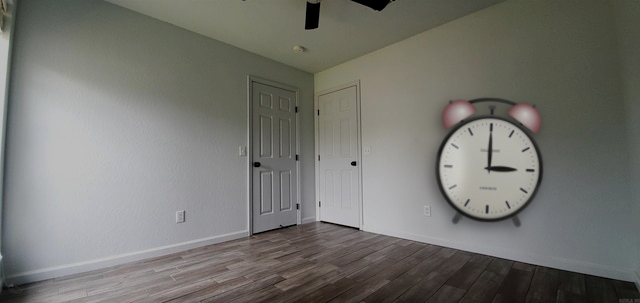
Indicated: **3:00**
